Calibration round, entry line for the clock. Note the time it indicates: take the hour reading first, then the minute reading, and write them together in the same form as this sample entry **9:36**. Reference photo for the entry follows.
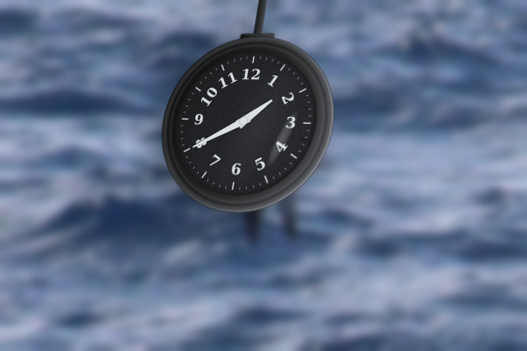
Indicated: **1:40**
